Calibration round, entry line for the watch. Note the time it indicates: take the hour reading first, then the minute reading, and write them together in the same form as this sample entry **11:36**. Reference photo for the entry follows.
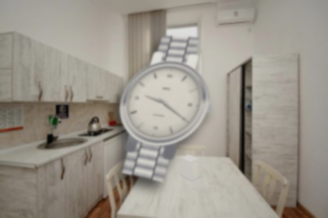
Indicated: **9:20**
